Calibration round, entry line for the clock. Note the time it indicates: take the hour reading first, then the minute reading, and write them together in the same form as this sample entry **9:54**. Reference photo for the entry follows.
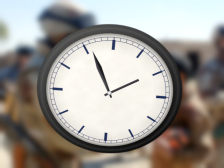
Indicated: **1:56**
